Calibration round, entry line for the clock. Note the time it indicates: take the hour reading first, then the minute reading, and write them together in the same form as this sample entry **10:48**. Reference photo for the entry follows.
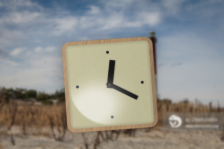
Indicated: **12:20**
